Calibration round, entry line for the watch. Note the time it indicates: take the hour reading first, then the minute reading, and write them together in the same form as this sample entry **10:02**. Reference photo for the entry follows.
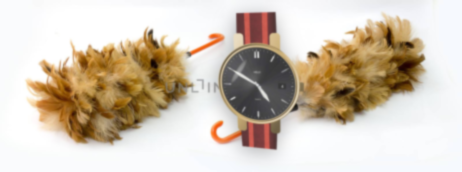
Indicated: **4:50**
